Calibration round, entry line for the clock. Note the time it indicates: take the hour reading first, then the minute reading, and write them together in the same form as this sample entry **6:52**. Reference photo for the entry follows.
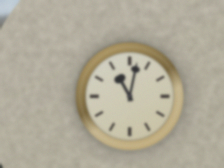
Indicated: **11:02**
